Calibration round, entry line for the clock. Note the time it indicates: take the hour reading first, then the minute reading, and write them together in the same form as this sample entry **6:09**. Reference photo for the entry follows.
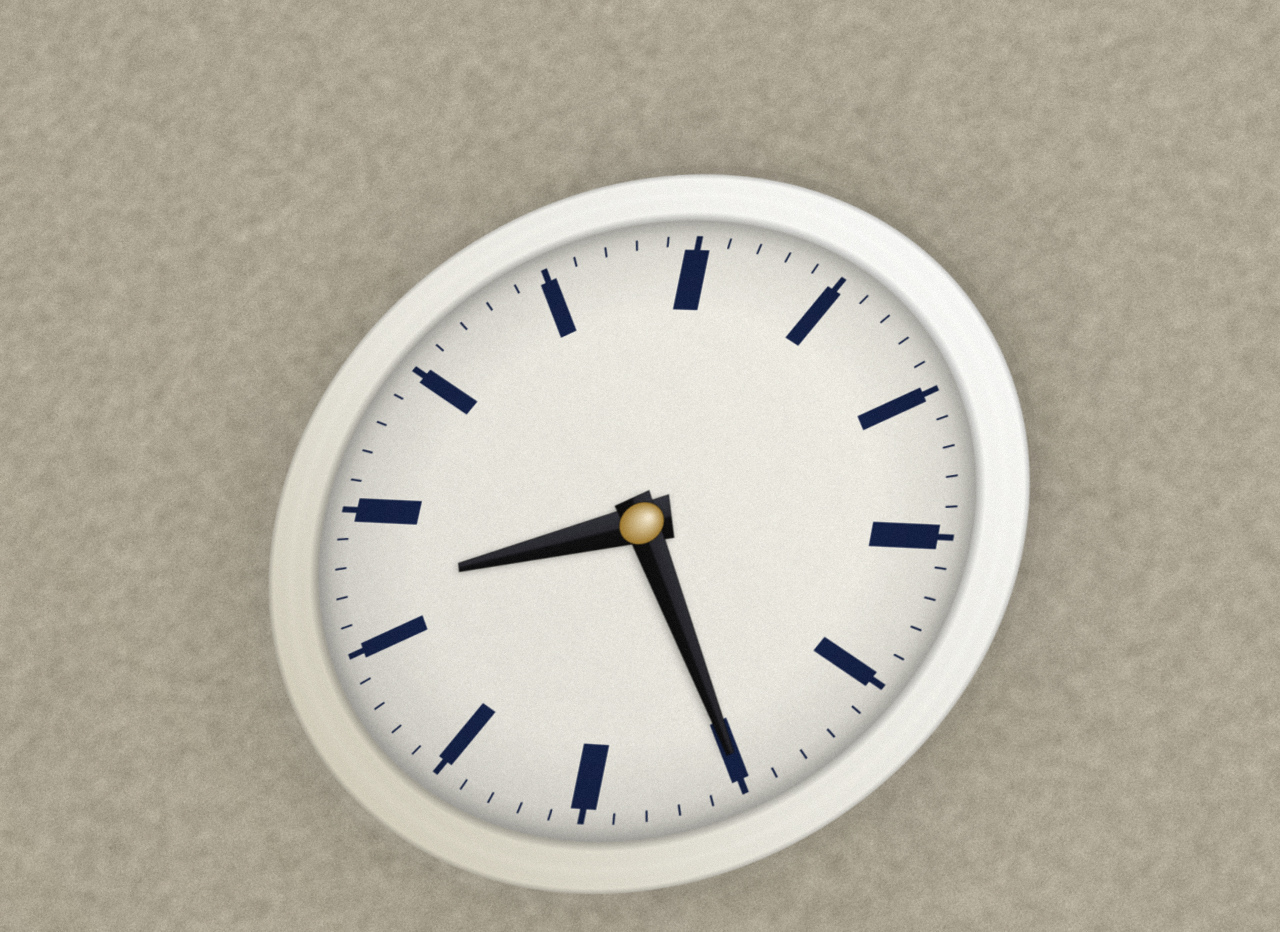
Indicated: **8:25**
